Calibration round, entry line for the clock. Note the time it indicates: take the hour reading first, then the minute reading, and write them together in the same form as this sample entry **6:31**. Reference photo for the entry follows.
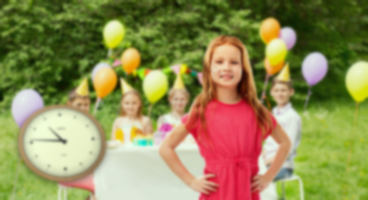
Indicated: **10:46**
